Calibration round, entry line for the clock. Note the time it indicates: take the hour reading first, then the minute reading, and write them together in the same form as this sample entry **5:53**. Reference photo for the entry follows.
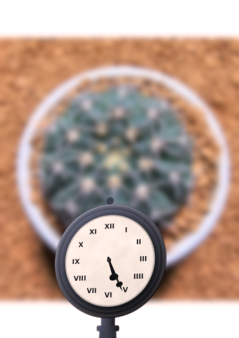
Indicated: **5:26**
